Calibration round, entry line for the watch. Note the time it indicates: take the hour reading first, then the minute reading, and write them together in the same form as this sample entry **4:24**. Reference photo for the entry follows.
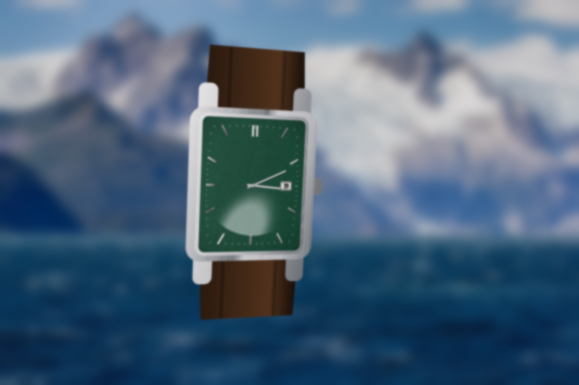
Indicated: **3:11**
